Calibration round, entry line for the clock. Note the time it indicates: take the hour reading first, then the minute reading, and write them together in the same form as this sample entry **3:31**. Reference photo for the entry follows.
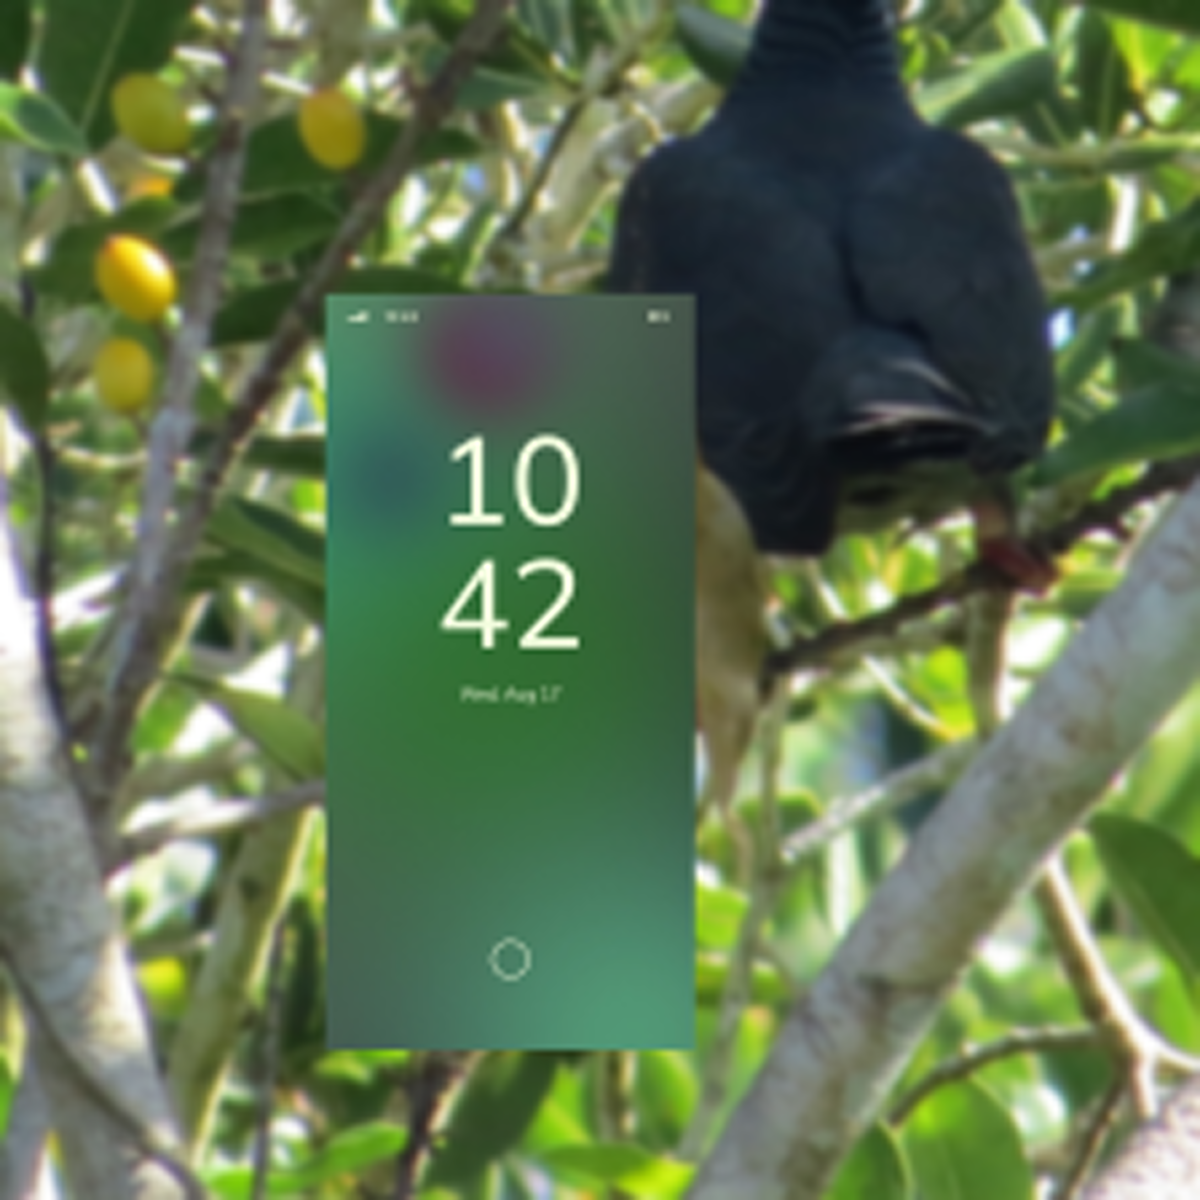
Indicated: **10:42**
